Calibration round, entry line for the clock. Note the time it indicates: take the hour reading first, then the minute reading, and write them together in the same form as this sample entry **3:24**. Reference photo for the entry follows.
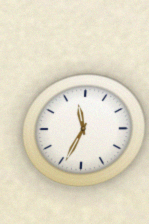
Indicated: **11:34**
